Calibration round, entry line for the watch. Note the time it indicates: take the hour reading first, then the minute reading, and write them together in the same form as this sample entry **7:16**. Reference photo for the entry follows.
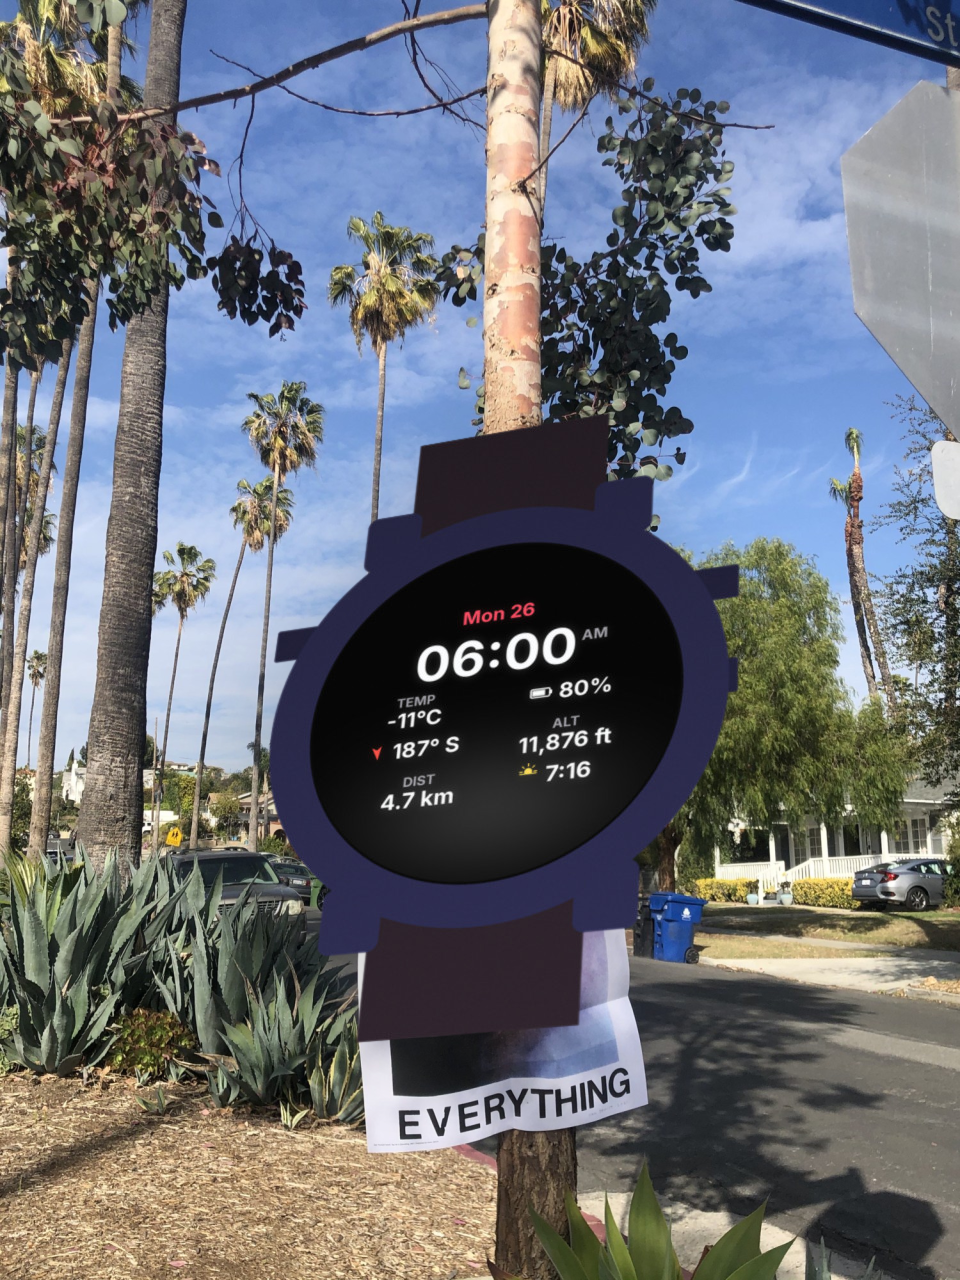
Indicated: **6:00**
